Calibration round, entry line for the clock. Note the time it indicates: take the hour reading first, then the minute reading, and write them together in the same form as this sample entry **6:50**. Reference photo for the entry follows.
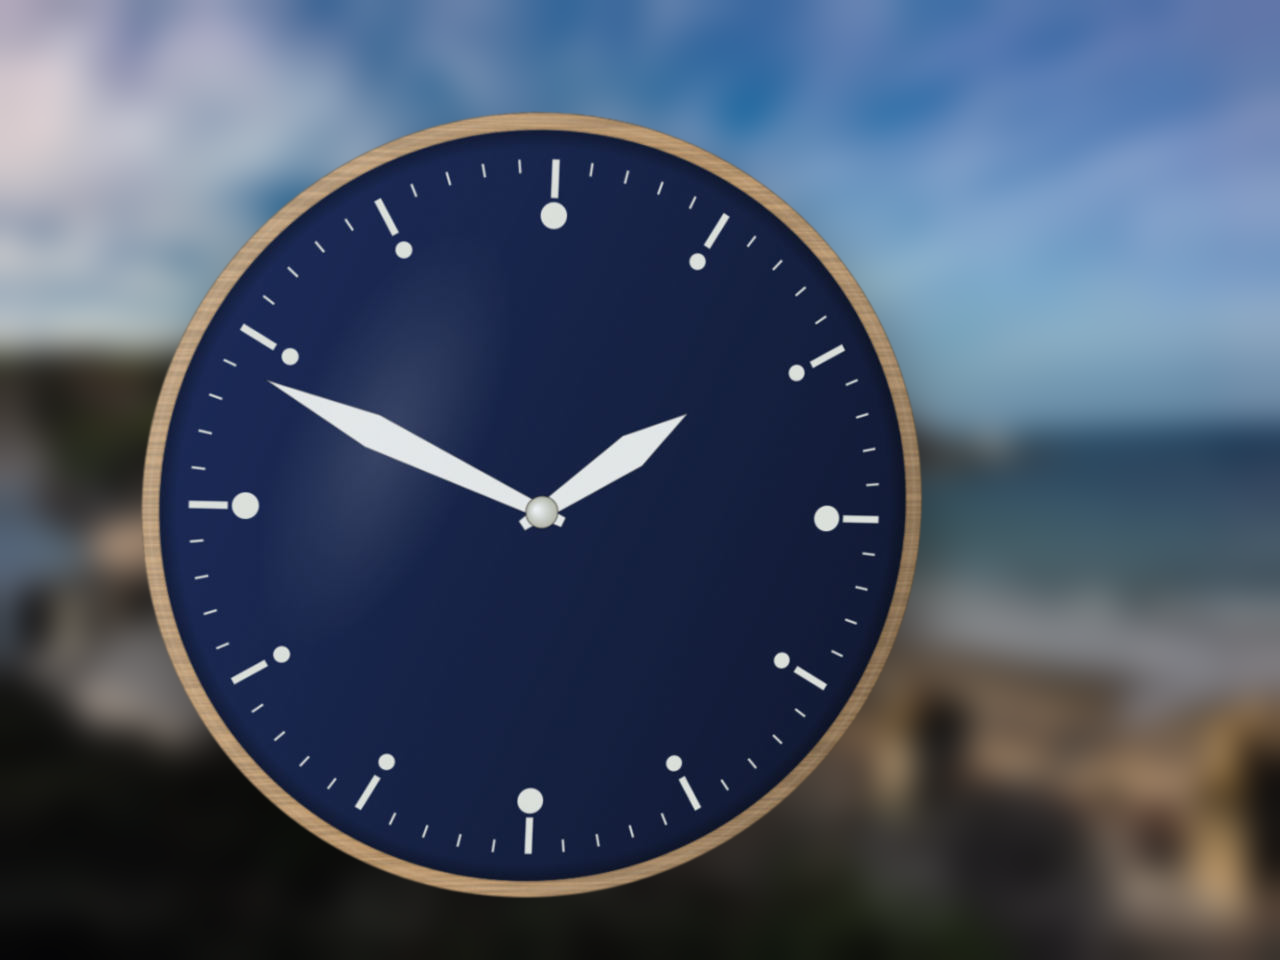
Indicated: **1:49**
